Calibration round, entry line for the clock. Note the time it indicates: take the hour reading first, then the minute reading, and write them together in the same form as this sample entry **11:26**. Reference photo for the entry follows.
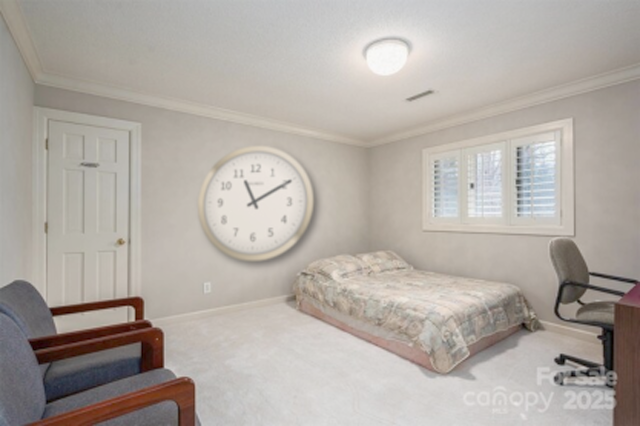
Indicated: **11:10**
